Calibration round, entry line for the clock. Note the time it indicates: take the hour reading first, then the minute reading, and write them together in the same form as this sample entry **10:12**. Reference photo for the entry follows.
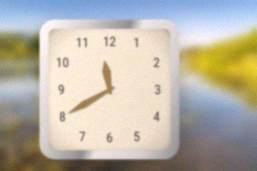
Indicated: **11:40**
